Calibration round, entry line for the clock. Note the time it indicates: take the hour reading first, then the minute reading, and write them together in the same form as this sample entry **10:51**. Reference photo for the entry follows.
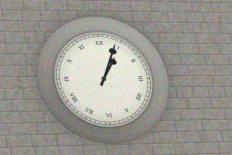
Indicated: **1:04**
